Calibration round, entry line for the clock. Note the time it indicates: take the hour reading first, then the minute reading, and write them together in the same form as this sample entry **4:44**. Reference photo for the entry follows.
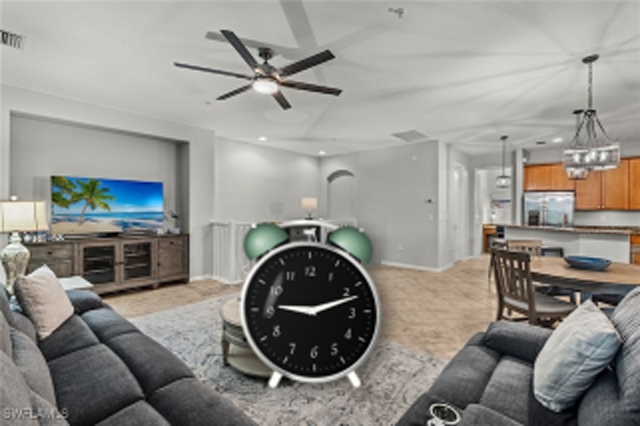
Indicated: **9:12**
